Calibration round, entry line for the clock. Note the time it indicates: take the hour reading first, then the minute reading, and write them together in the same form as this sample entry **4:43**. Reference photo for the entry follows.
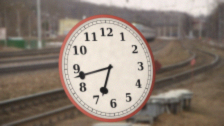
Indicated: **6:43**
